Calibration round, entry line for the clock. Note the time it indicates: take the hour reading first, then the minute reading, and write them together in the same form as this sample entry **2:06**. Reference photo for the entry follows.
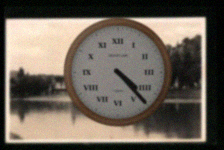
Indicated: **4:23**
